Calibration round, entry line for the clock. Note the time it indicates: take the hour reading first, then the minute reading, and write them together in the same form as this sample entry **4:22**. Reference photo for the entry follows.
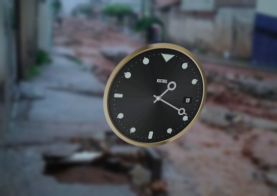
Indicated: **1:19**
